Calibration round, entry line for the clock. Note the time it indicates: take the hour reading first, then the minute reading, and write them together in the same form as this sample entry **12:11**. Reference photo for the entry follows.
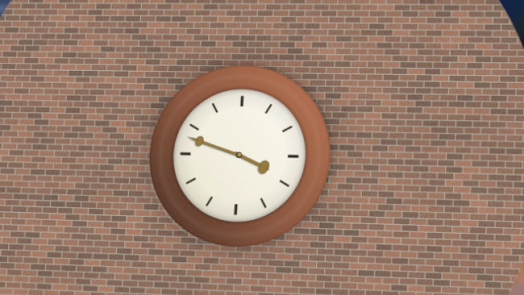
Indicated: **3:48**
